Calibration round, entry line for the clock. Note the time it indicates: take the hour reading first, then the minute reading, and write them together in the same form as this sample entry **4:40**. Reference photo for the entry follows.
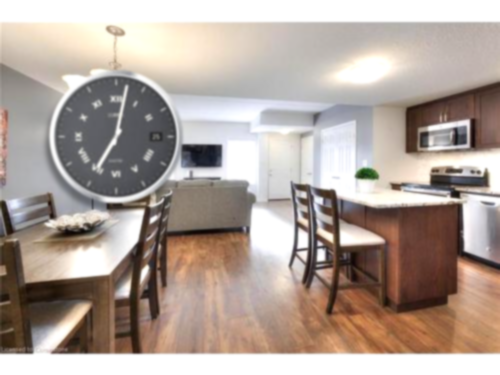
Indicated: **7:02**
